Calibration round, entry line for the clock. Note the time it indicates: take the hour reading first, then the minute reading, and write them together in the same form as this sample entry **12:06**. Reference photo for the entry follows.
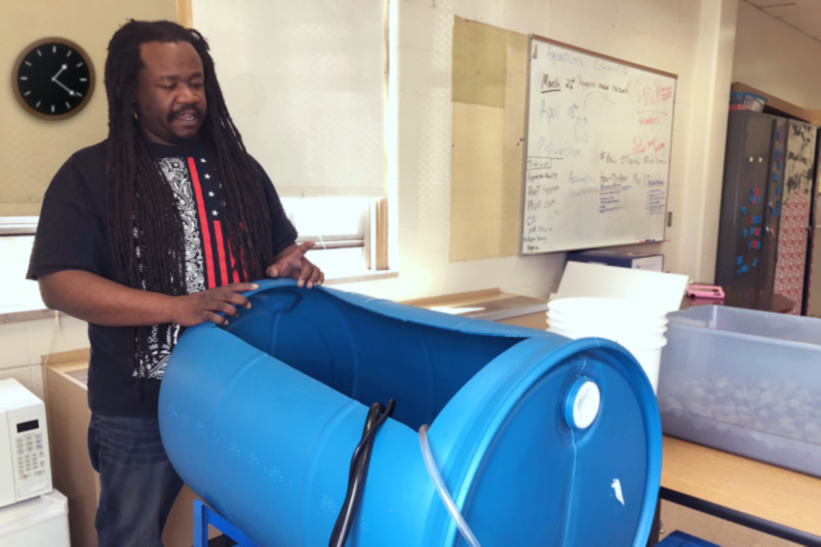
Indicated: **1:21**
